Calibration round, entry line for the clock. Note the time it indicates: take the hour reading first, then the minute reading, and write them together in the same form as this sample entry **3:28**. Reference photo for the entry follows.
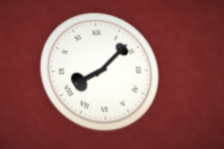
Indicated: **8:08**
